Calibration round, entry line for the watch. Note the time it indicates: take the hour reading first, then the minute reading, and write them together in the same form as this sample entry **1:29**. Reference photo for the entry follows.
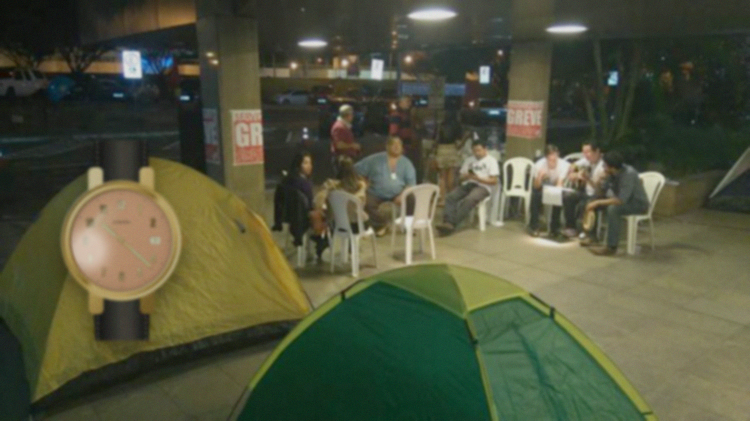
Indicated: **10:22**
